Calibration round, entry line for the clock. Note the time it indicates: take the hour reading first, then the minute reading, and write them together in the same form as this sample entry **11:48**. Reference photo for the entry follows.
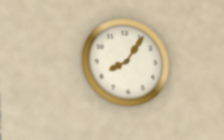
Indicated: **8:06**
